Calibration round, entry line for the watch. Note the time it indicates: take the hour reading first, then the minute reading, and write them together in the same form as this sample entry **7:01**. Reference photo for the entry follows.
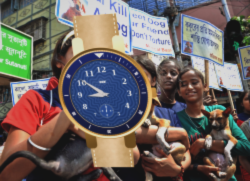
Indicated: **8:51**
